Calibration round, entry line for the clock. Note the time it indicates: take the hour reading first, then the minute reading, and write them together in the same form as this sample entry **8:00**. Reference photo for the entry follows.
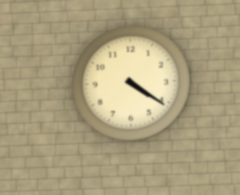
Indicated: **4:21**
